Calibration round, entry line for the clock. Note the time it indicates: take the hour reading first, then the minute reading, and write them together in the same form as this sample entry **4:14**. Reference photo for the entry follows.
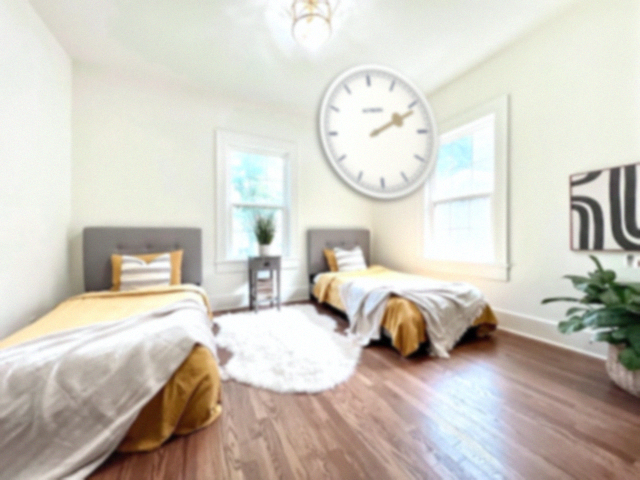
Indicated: **2:11**
